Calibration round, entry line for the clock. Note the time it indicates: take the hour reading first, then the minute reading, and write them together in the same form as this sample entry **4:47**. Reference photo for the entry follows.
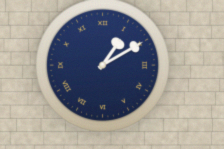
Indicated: **1:10**
